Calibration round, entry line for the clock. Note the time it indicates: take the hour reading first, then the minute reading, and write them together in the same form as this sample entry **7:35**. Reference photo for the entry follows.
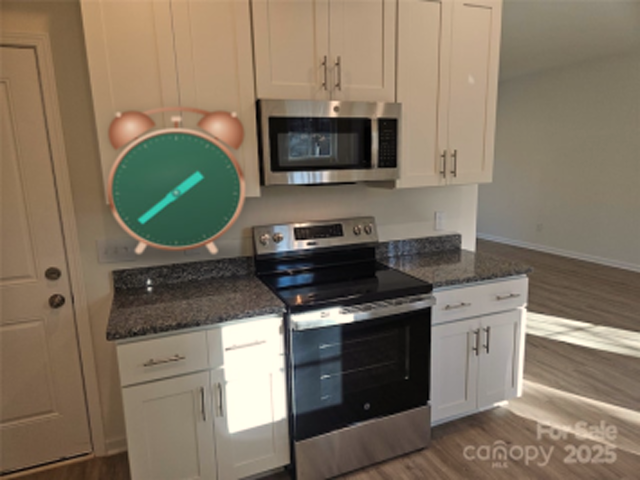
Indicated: **1:38**
